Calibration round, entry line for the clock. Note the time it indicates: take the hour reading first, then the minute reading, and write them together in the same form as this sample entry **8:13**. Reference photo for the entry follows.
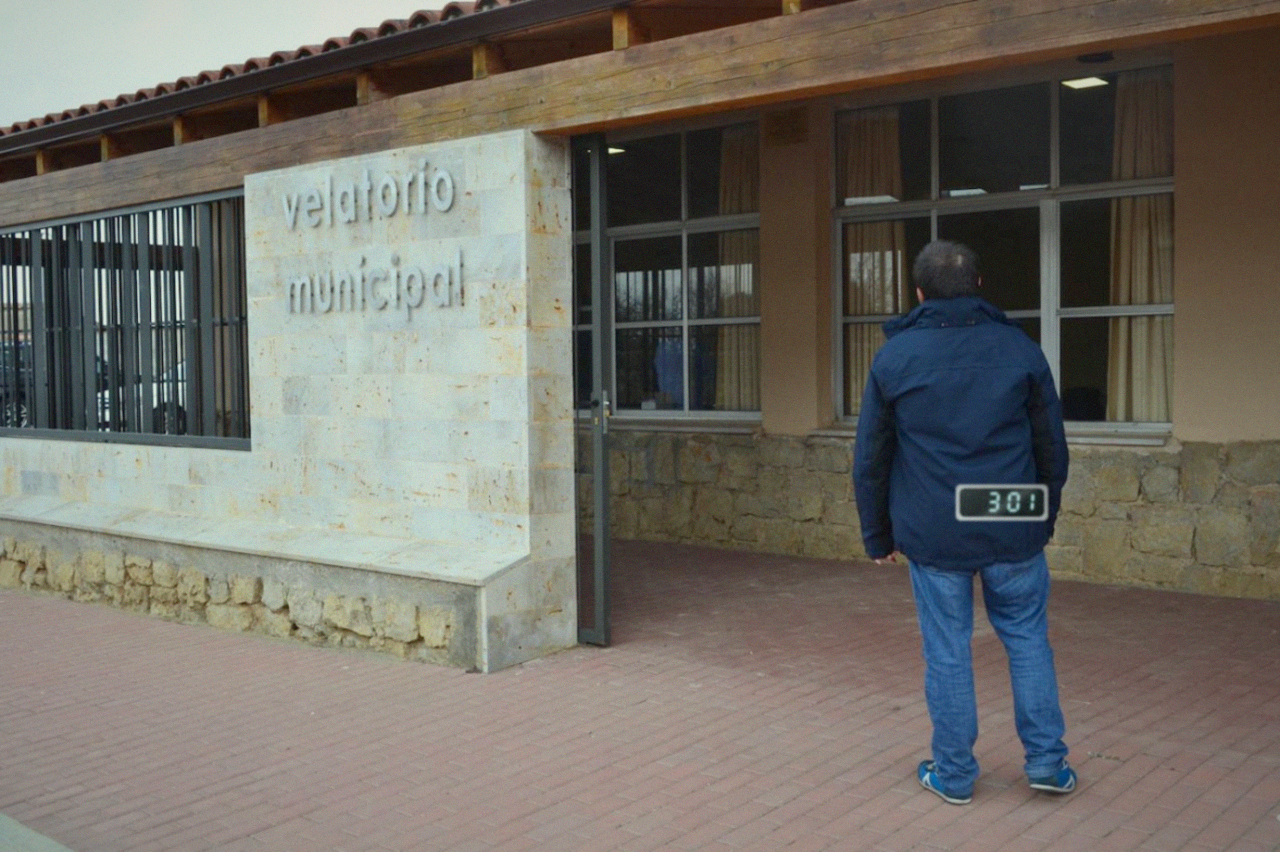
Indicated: **3:01**
